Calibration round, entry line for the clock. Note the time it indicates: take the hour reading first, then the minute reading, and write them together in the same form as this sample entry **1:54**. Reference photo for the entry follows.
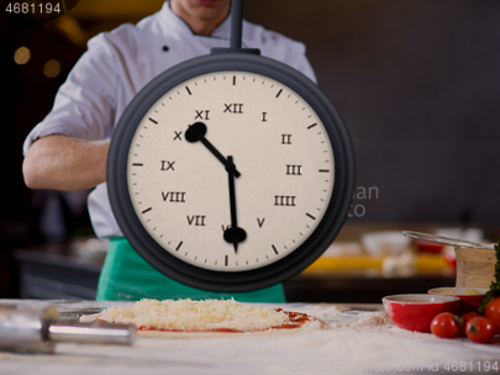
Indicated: **10:29**
